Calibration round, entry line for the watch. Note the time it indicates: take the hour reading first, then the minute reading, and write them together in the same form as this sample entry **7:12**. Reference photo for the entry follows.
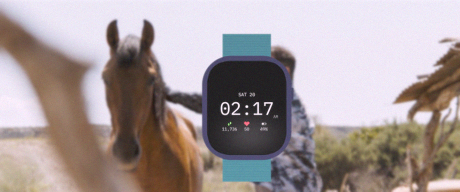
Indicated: **2:17**
